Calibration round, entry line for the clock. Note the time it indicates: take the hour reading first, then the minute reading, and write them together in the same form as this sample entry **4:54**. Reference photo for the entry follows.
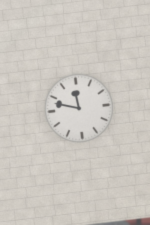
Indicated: **11:48**
